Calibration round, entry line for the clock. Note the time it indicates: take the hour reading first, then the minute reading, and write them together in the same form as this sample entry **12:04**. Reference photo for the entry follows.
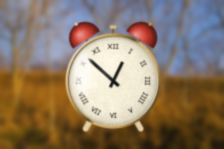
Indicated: **12:52**
